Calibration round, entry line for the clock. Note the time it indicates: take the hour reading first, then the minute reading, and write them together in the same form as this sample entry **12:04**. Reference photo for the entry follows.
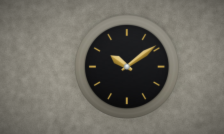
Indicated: **10:09**
